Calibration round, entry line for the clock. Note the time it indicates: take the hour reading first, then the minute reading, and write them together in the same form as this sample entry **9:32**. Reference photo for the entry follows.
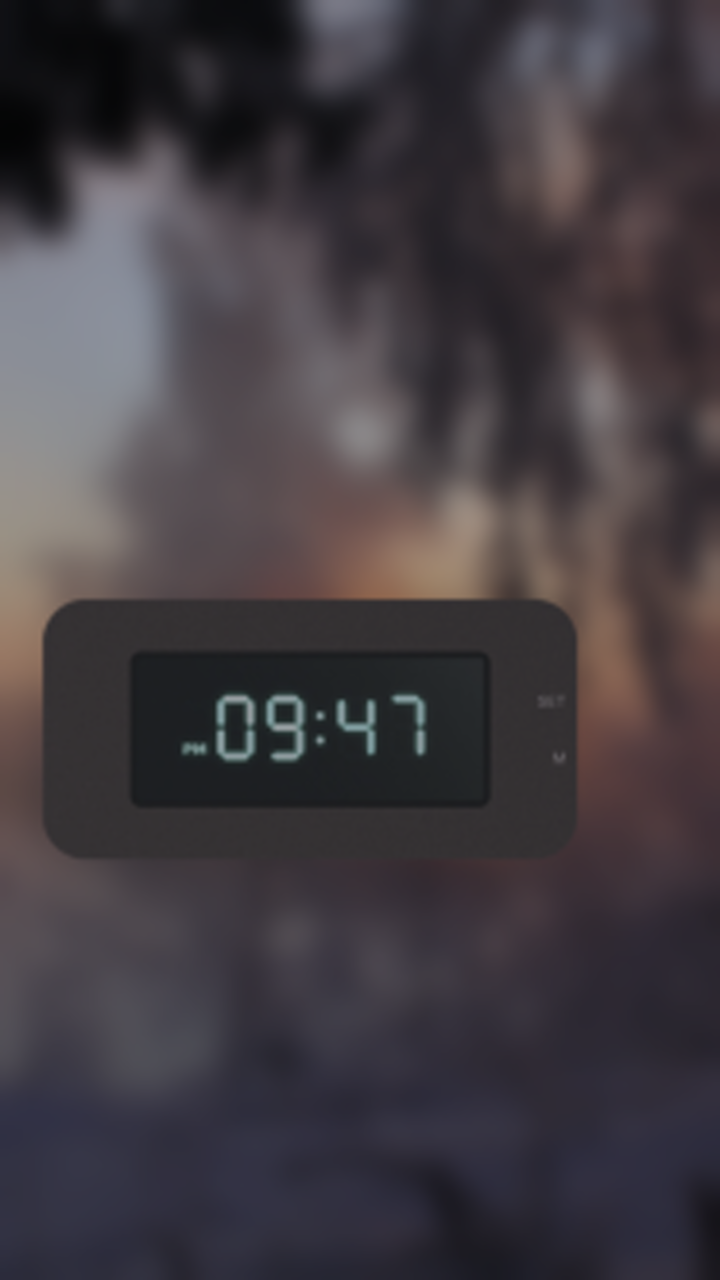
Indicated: **9:47**
